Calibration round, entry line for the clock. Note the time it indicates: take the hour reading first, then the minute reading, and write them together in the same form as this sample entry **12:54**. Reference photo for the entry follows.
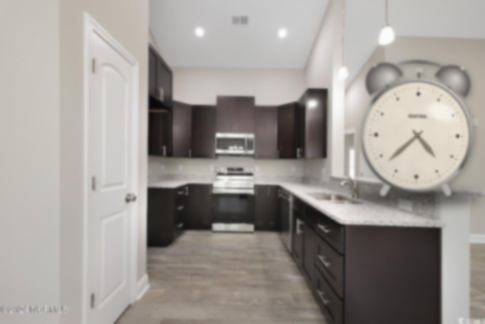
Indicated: **4:38**
